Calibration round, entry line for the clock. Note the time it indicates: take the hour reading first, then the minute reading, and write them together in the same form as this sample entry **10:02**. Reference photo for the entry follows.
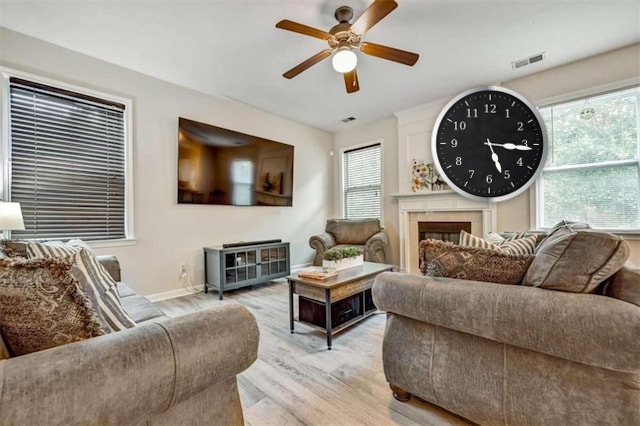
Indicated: **5:16**
